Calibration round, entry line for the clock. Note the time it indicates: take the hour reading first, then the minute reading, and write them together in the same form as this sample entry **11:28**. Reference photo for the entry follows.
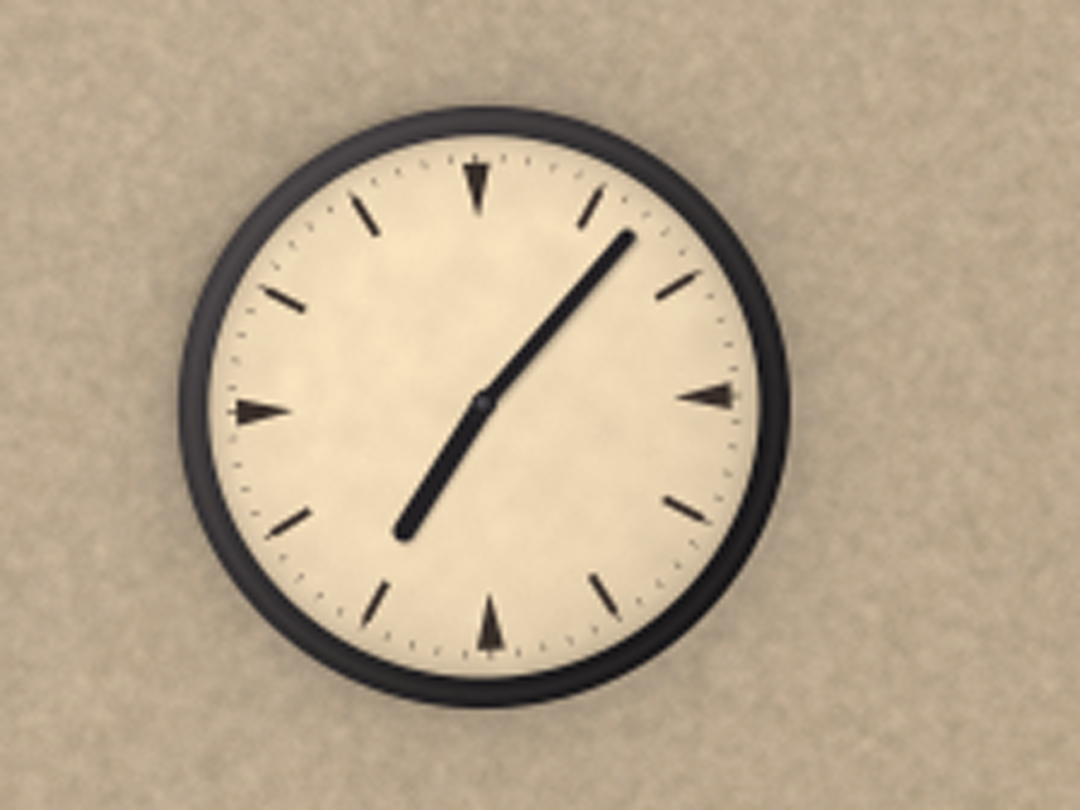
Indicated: **7:07**
